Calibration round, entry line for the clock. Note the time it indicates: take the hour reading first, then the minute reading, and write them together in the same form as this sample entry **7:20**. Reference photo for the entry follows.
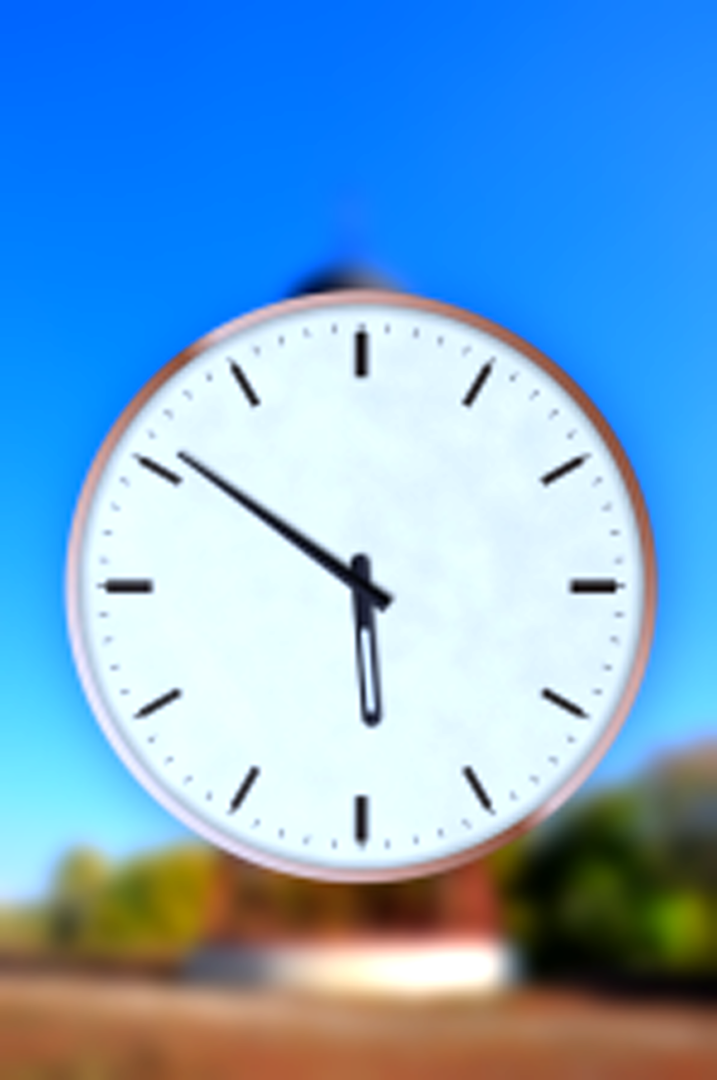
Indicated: **5:51**
